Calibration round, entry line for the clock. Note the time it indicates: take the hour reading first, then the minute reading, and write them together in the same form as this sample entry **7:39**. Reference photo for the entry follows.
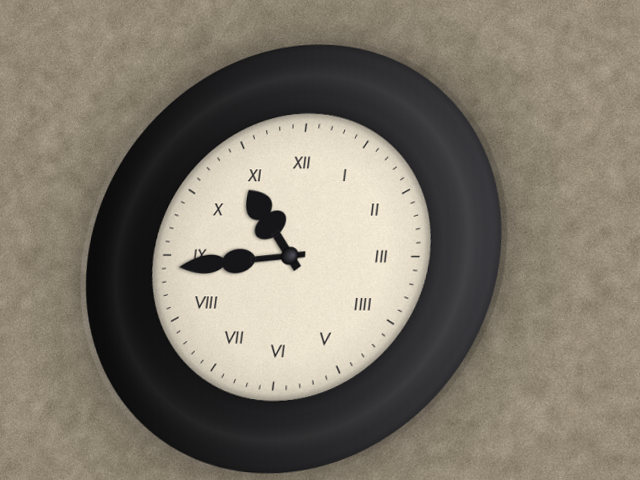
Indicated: **10:44**
